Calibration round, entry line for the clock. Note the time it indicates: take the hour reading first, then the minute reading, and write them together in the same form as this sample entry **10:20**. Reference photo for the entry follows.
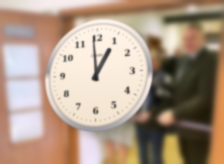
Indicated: **12:59**
